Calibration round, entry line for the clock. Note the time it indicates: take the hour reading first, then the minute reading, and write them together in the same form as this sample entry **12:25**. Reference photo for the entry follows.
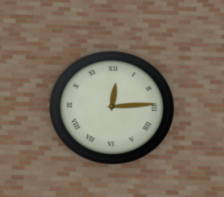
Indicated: **12:14**
